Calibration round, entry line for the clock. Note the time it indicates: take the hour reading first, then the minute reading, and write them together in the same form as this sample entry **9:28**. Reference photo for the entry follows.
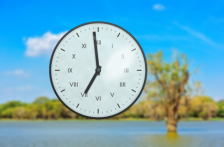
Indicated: **6:59**
